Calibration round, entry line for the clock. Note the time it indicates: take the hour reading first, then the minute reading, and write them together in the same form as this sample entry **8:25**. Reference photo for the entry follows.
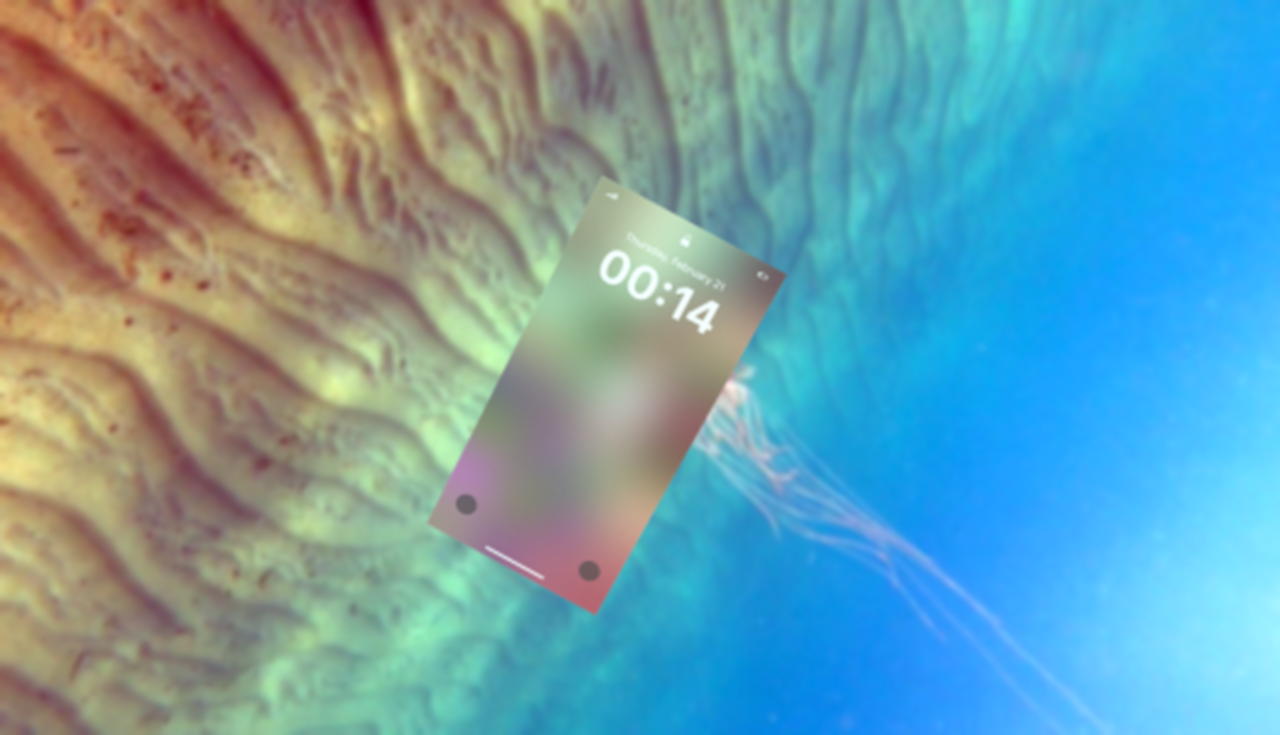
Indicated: **0:14**
